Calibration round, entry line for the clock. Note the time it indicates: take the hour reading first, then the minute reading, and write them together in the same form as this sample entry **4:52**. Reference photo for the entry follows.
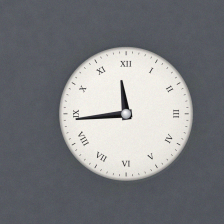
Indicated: **11:44**
